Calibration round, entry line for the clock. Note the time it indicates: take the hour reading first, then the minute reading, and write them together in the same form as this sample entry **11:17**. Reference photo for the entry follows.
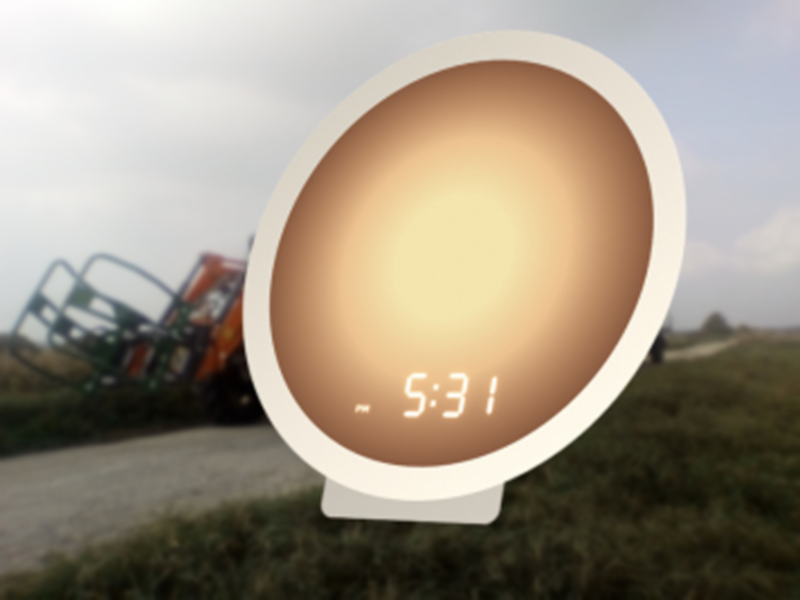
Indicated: **5:31**
